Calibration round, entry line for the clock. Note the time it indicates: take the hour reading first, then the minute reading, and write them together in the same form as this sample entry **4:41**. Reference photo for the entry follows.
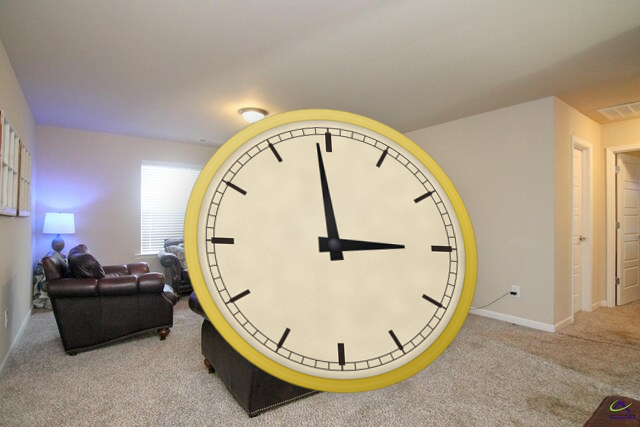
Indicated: **2:59**
